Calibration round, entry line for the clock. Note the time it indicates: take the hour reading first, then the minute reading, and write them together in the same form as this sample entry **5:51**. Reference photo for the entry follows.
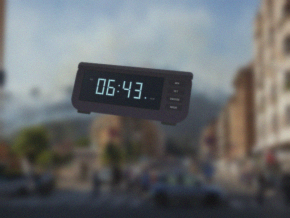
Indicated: **6:43**
